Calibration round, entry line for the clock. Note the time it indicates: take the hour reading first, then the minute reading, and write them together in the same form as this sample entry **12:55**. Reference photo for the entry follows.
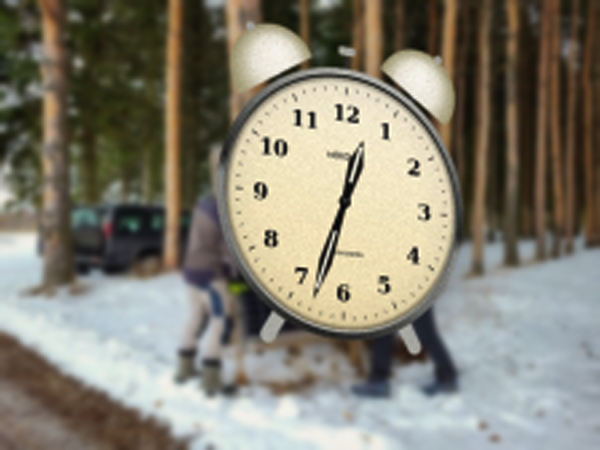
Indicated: **12:33**
